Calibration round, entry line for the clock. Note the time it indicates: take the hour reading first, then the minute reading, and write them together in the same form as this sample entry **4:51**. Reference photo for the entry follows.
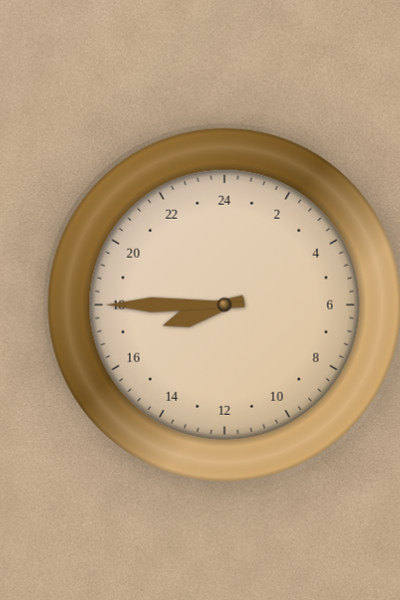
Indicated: **16:45**
